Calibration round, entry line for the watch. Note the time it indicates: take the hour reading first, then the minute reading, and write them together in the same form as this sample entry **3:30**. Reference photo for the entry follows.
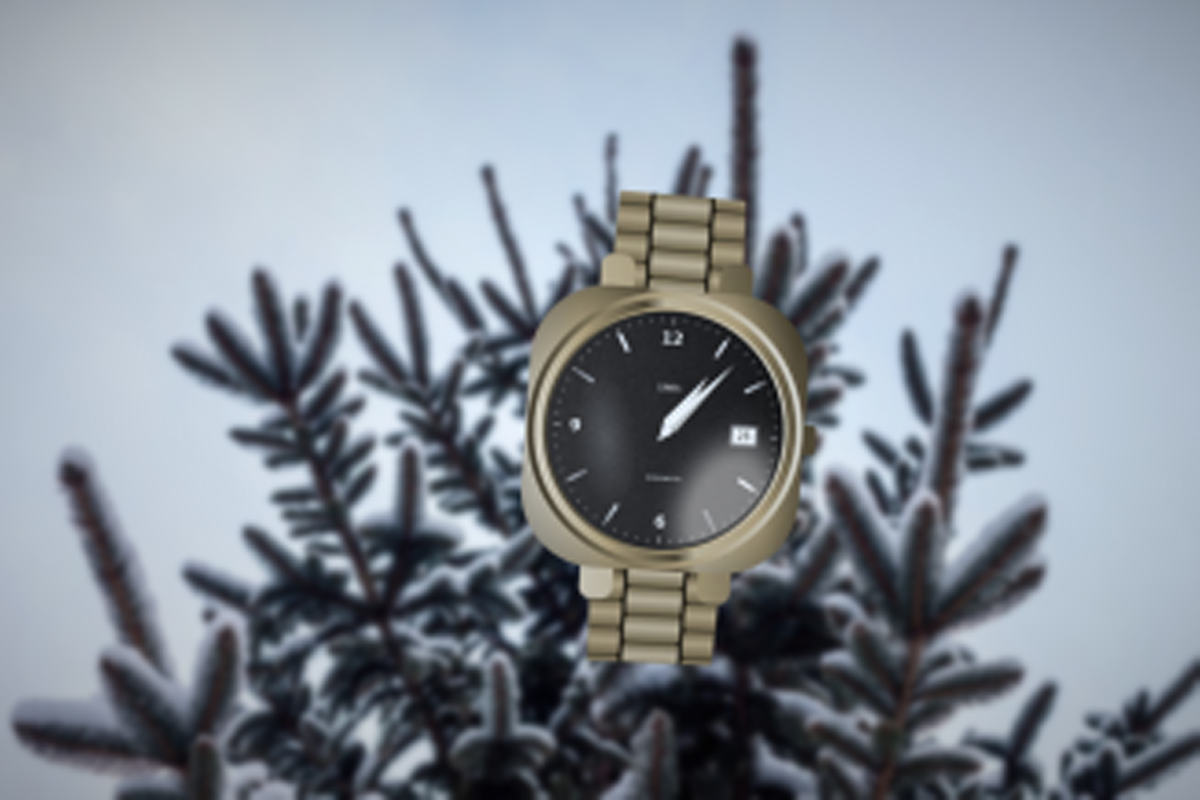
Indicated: **1:07**
